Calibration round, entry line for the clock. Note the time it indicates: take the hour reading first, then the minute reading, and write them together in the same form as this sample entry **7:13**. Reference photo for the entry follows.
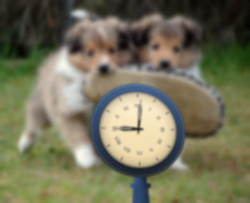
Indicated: **9:01**
